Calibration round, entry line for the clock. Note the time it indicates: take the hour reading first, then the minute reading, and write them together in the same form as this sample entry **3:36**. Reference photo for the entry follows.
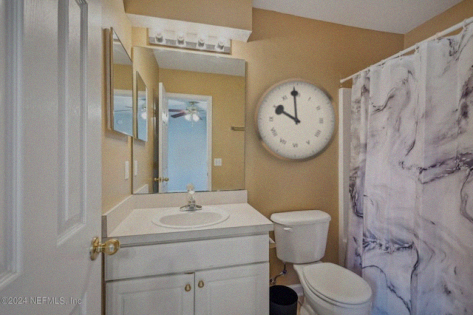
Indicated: **9:59**
